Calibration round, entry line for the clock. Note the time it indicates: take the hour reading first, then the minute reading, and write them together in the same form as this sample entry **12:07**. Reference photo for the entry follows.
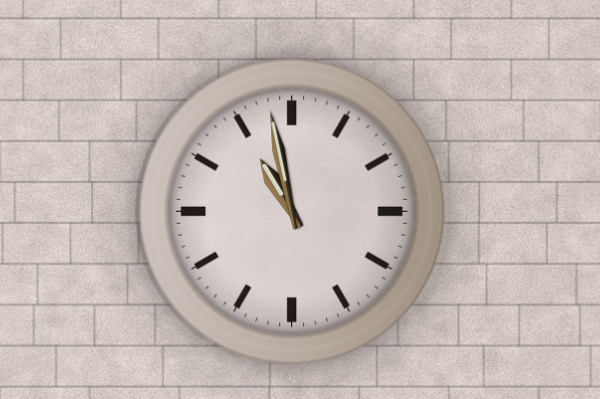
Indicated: **10:58**
